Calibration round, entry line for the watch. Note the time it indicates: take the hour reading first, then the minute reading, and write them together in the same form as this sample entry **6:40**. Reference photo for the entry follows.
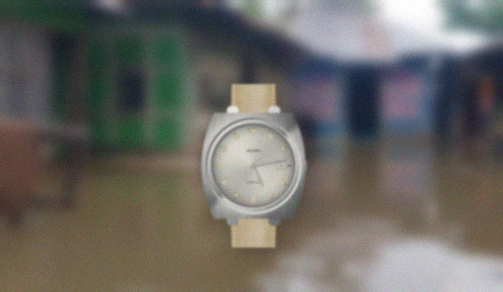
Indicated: **5:13**
